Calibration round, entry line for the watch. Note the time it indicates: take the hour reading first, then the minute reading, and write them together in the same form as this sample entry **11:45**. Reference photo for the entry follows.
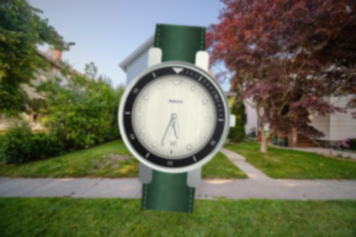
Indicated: **5:33**
